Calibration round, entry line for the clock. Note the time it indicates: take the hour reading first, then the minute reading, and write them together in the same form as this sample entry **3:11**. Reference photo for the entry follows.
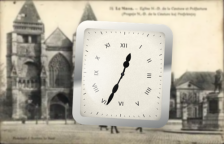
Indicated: **12:34**
